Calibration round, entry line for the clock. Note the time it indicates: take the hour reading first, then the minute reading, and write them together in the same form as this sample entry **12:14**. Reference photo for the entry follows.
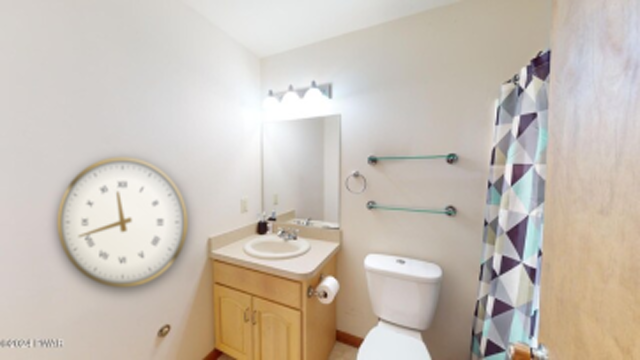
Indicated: **11:42**
